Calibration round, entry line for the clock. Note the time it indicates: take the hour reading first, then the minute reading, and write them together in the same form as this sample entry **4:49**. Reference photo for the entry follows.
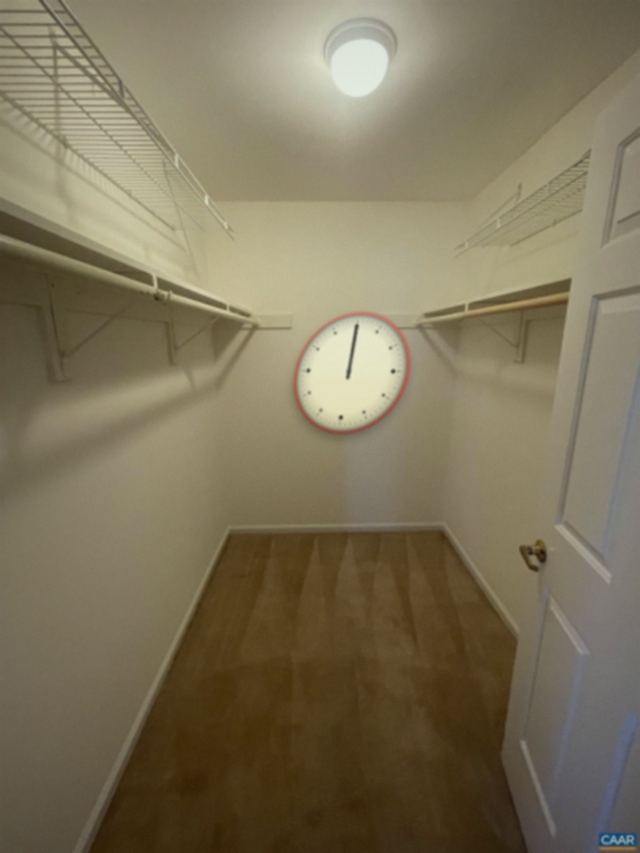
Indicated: **12:00**
